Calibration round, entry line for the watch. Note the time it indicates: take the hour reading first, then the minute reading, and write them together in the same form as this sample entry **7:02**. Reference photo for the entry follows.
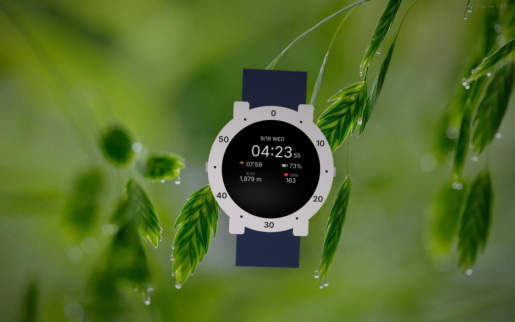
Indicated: **4:23**
